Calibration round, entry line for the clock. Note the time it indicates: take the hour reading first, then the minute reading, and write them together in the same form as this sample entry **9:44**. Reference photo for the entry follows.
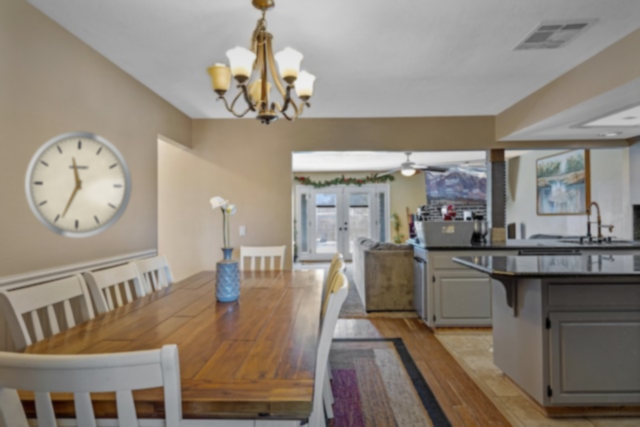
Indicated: **11:34**
